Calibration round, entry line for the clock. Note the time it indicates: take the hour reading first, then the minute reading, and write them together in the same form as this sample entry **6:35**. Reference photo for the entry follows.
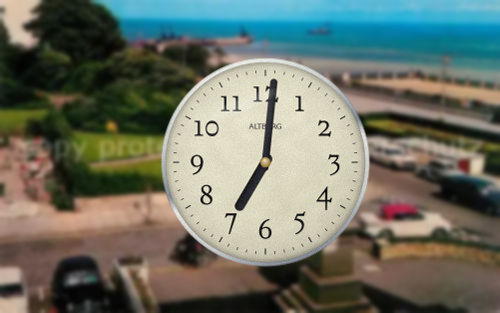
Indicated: **7:01**
